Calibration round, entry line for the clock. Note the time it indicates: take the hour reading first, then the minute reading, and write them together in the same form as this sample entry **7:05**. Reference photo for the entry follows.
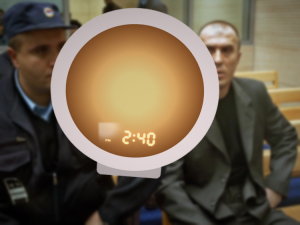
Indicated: **2:40**
